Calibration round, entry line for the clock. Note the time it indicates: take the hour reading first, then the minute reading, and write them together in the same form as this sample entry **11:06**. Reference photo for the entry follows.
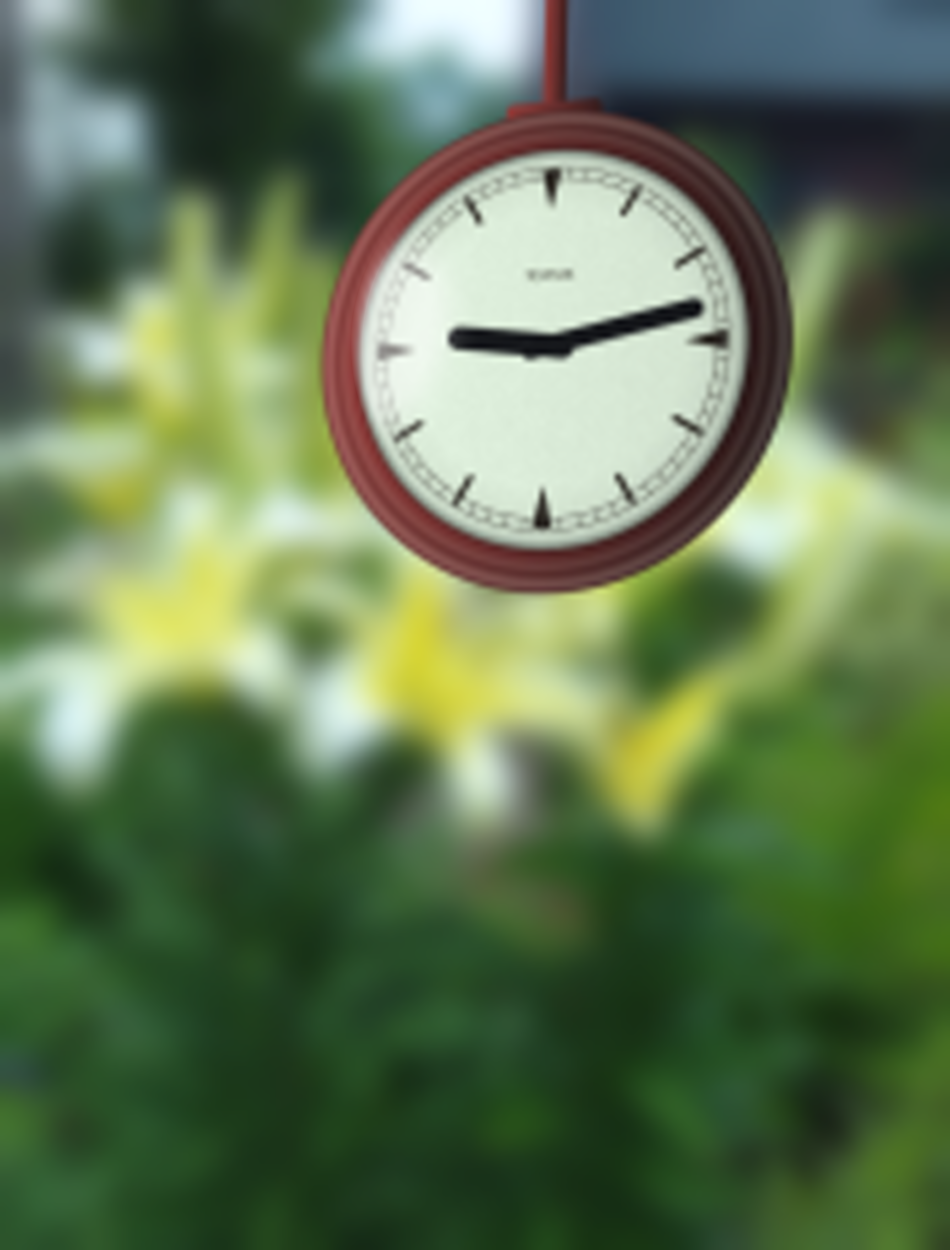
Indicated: **9:13**
